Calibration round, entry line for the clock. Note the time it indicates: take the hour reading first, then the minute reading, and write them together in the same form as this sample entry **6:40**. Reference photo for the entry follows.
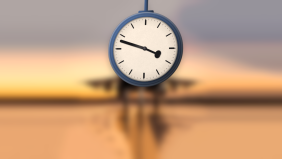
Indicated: **3:48**
